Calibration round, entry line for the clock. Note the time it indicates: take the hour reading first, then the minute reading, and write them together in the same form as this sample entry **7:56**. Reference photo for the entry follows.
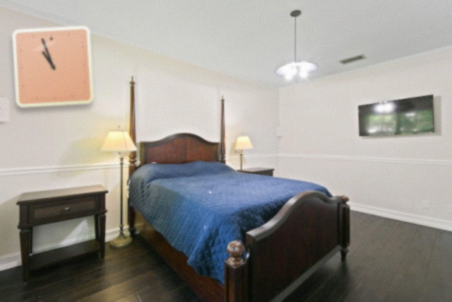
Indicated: **10:57**
